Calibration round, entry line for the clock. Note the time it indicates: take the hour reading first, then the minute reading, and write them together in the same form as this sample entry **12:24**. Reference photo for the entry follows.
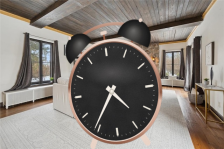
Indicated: **4:36**
